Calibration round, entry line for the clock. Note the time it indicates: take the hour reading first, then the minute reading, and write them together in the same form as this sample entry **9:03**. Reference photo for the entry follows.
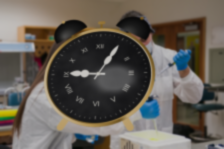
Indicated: **9:05**
